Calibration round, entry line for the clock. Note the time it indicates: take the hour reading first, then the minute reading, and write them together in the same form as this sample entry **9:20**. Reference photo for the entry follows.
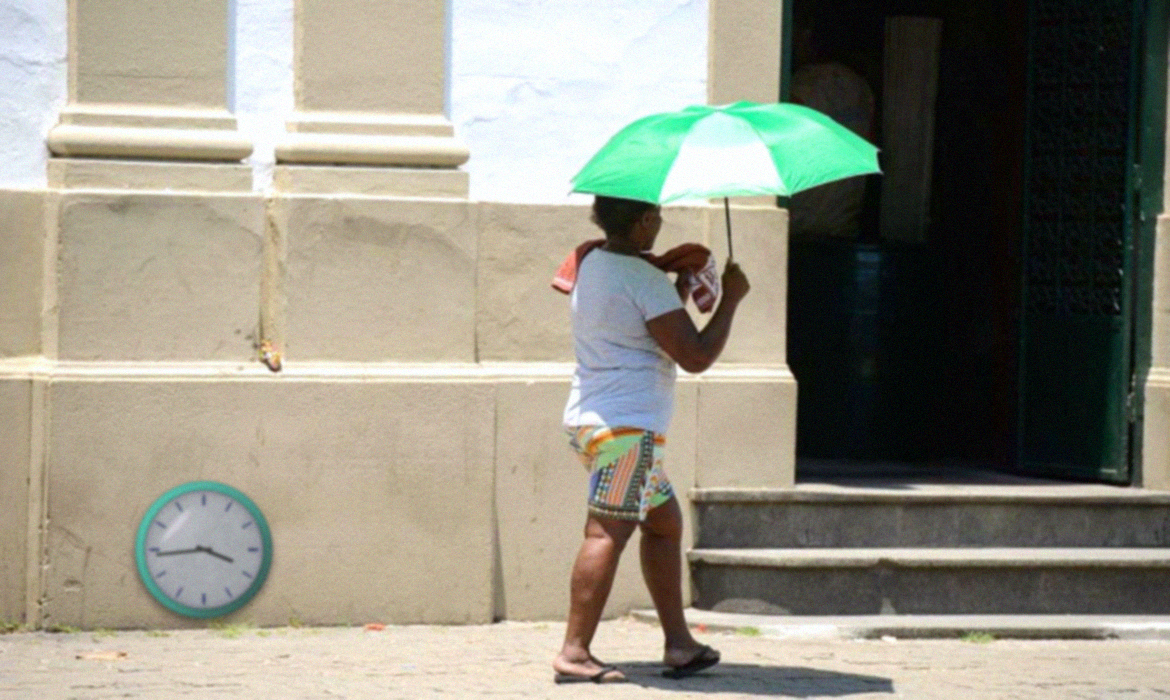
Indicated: **3:44**
